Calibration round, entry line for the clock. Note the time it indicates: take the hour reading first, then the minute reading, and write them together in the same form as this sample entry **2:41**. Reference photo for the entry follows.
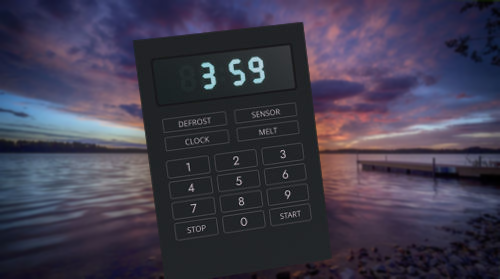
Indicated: **3:59**
